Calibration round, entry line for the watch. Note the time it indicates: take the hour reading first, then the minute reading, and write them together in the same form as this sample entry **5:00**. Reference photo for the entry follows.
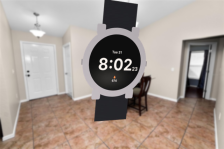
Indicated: **8:02**
